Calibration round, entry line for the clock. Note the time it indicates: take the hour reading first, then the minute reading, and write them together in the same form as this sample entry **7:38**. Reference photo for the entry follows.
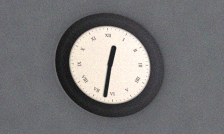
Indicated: **12:32**
